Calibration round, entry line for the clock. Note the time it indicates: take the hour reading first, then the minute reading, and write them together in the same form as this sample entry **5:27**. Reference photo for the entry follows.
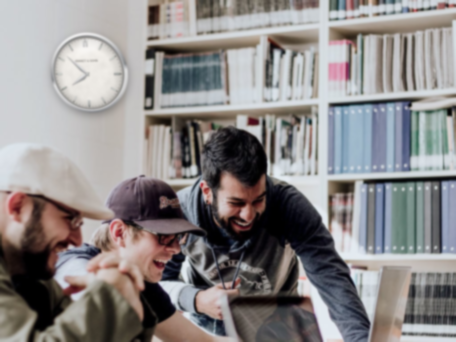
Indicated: **7:52**
